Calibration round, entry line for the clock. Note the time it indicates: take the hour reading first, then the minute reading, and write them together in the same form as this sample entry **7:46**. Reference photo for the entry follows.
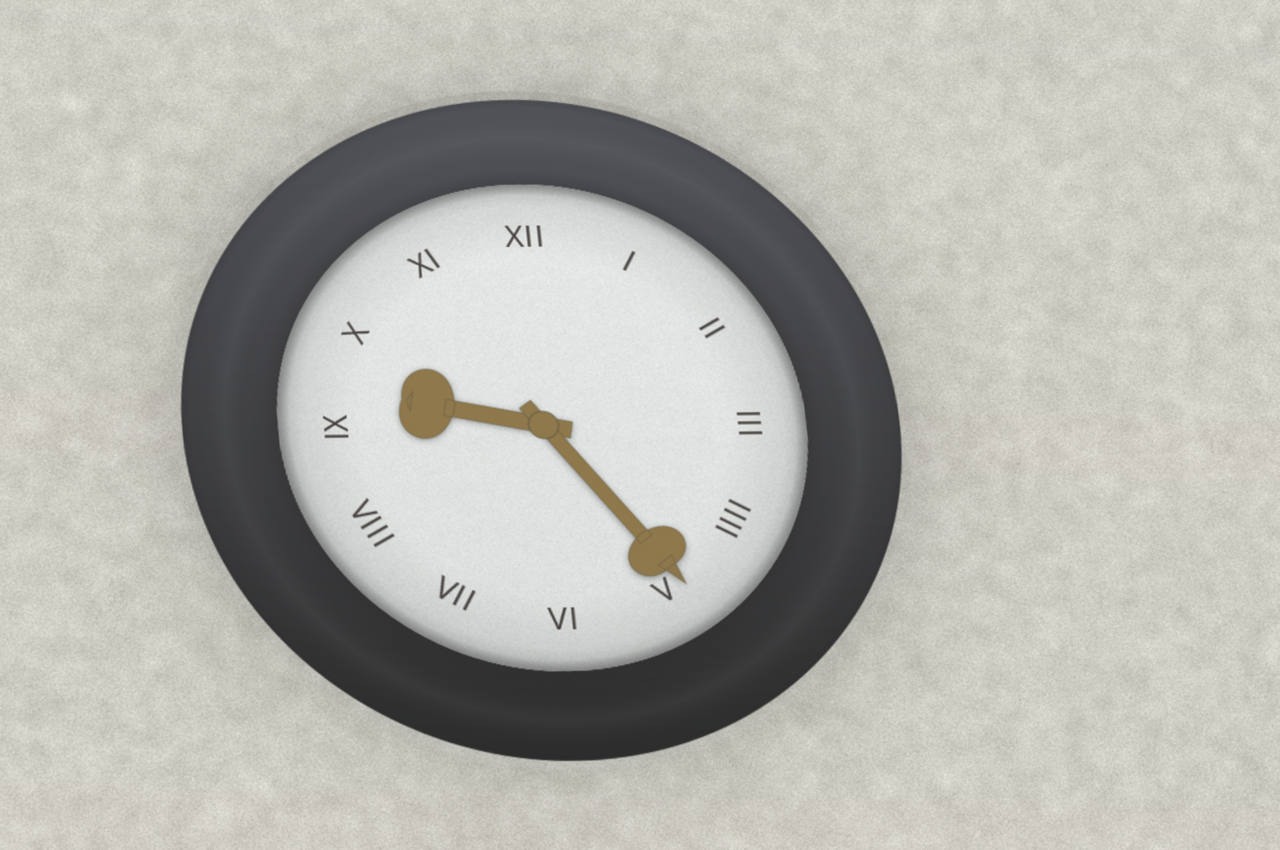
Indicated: **9:24**
